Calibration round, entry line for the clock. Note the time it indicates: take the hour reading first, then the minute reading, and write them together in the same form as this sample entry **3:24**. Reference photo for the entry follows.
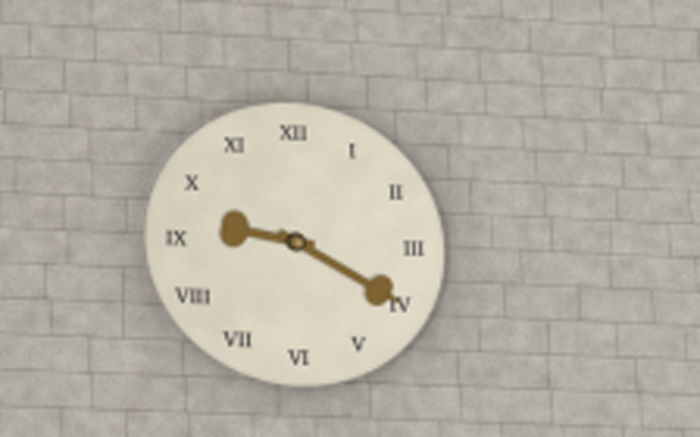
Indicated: **9:20**
